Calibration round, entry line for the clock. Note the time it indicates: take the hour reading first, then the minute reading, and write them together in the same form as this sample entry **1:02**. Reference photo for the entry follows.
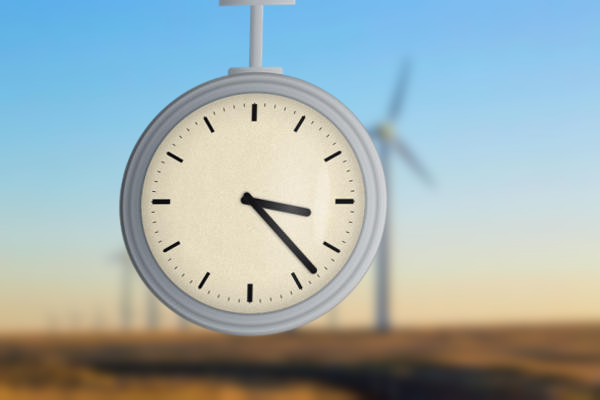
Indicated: **3:23**
